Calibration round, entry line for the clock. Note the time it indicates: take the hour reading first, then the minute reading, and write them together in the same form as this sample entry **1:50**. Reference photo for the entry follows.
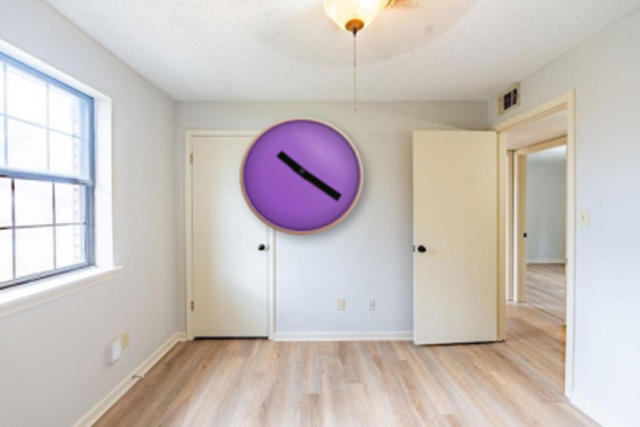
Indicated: **10:21**
